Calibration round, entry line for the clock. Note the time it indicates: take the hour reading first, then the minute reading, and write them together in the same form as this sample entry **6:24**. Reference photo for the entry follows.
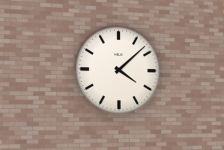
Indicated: **4:08**
